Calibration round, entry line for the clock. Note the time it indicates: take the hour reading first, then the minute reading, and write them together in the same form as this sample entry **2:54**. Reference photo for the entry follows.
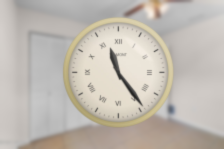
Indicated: **11:24**
